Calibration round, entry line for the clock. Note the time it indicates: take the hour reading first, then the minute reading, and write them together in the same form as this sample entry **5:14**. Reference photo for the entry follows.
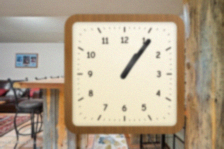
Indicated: **1:06**
